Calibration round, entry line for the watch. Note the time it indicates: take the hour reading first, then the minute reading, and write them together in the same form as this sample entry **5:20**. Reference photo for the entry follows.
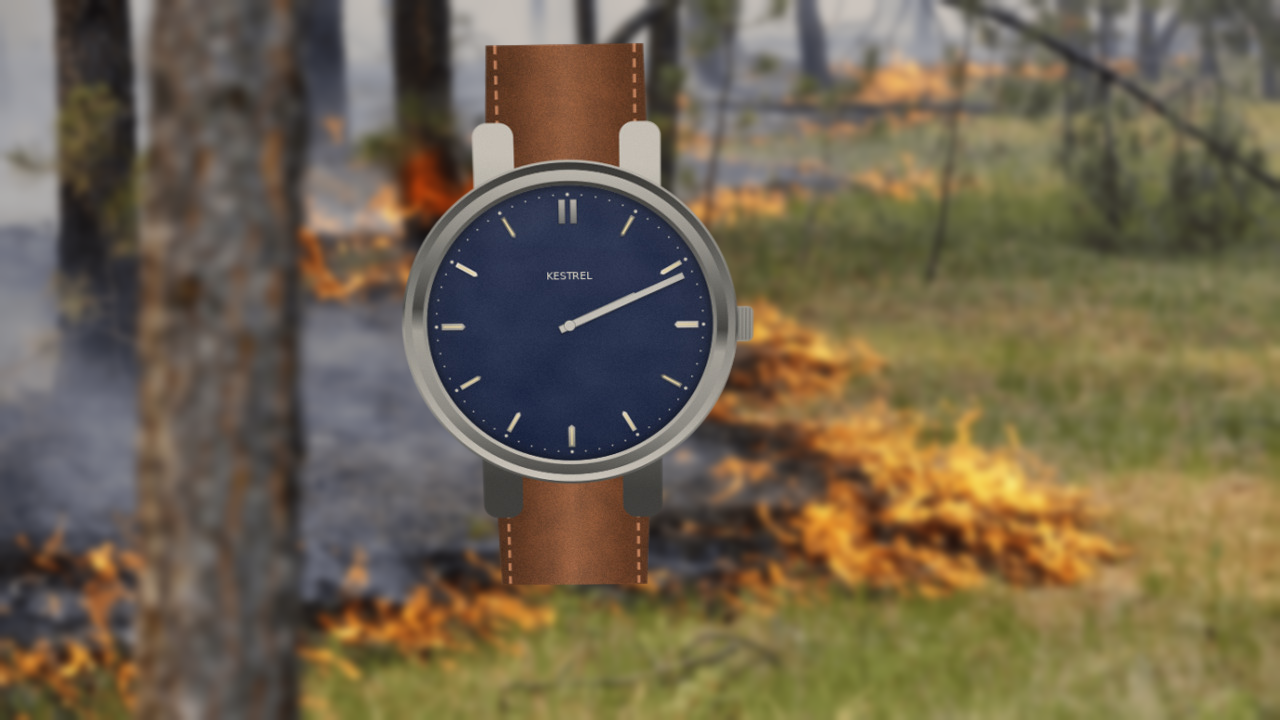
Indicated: **2:11**
